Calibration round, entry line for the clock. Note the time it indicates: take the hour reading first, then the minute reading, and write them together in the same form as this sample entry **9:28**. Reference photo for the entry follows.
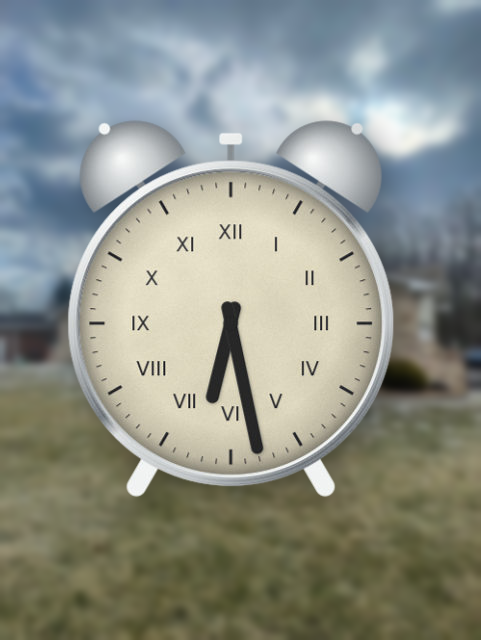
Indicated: **6:28**
